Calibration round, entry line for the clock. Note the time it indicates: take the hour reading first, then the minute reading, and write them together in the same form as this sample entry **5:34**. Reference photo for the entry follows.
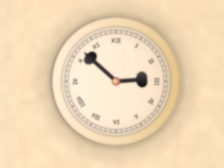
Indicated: **2:52**
